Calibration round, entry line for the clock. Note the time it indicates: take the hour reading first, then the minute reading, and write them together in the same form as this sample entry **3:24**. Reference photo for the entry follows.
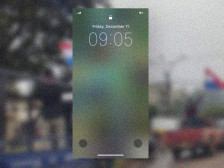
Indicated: **9:05**
